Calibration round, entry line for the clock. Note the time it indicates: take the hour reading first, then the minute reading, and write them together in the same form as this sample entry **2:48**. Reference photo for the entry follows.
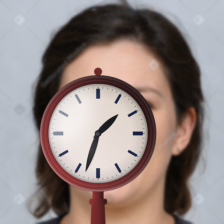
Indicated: **1:33**
